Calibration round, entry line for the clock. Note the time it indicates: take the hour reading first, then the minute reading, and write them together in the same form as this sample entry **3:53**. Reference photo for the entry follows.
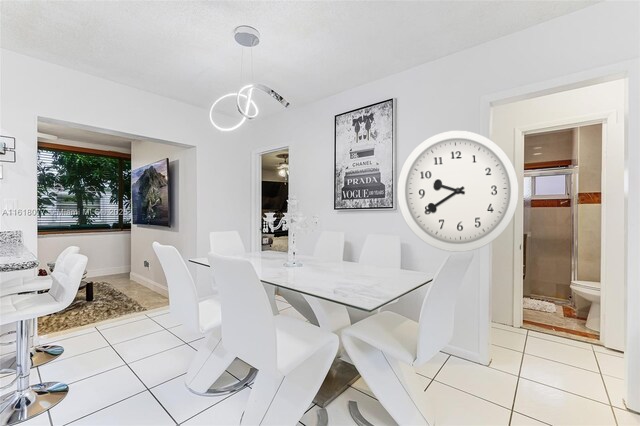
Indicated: **9:40**
